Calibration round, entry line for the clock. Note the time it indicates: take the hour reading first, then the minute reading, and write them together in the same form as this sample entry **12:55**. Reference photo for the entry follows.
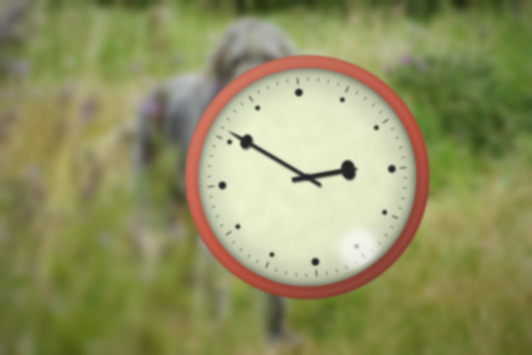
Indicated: **2:51**
